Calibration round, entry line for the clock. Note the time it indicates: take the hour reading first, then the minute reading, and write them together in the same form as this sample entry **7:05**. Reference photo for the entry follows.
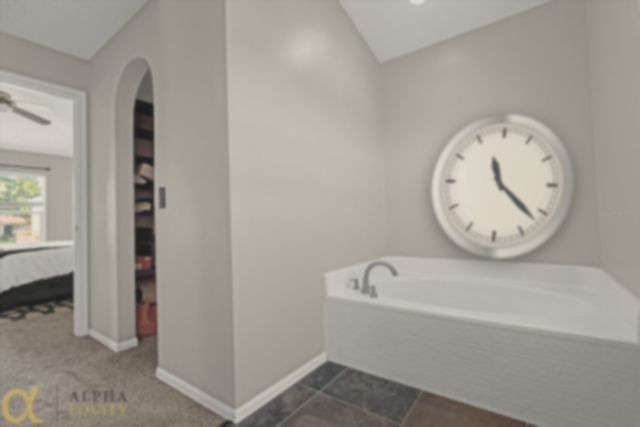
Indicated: **11:22**
